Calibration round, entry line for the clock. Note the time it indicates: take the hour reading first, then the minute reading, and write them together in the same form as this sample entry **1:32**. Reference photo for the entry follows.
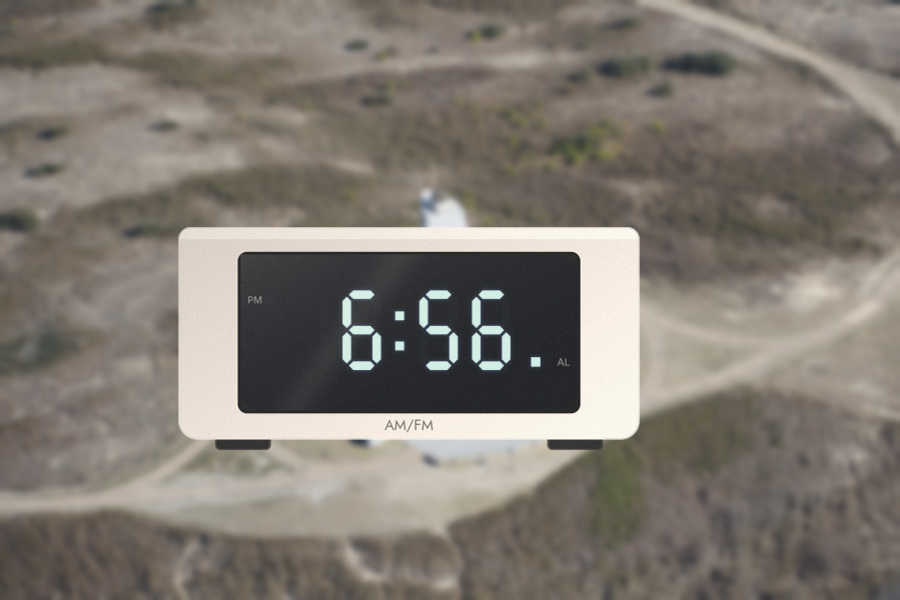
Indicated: **6:56**
